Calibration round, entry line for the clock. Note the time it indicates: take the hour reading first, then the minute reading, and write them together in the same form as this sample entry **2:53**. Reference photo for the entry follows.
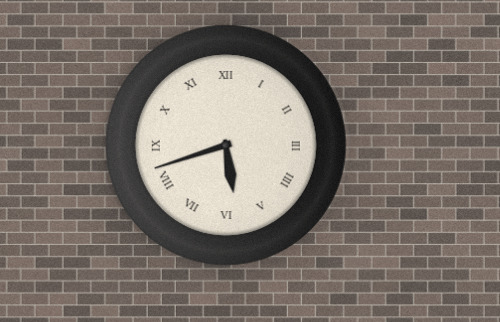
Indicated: **5:42**
